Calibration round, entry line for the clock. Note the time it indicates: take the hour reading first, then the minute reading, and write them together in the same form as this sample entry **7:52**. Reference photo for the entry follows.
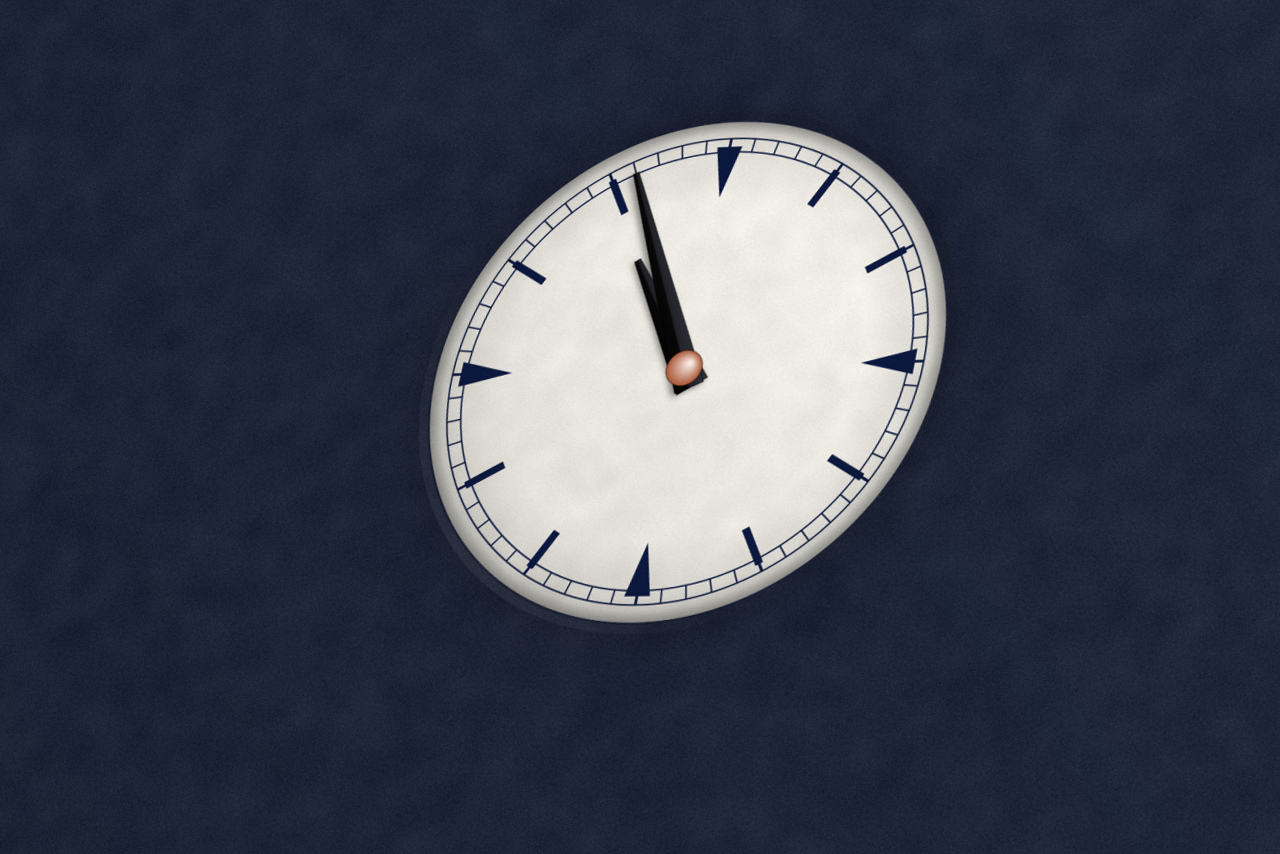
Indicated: **10:56**
